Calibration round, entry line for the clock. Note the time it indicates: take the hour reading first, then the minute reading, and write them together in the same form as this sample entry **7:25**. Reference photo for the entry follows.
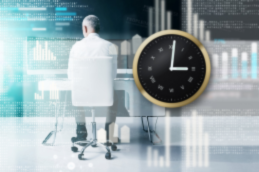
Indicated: **3:01**
